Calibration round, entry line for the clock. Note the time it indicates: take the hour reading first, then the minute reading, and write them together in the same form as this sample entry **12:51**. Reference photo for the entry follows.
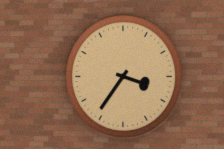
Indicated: **3:36**
